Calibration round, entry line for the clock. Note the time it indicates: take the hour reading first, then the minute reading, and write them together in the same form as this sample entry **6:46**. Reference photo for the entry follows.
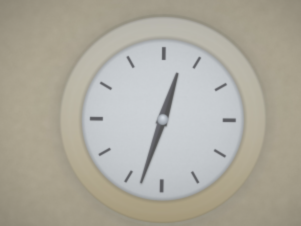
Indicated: **12:33**
